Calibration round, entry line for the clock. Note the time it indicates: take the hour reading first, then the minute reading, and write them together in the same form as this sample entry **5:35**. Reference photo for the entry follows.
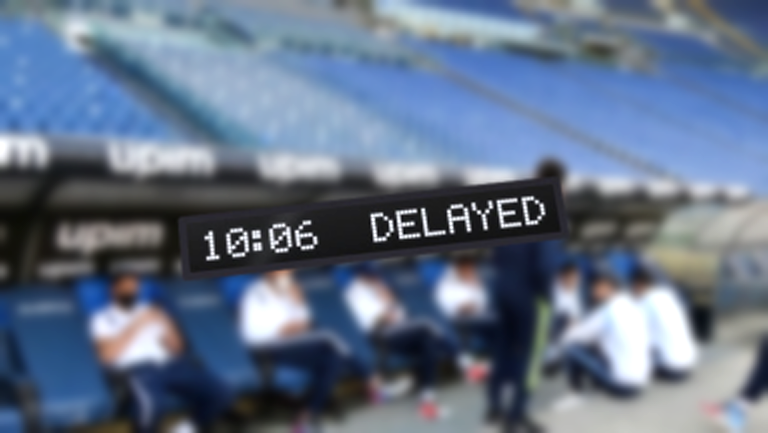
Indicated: **10:06**
